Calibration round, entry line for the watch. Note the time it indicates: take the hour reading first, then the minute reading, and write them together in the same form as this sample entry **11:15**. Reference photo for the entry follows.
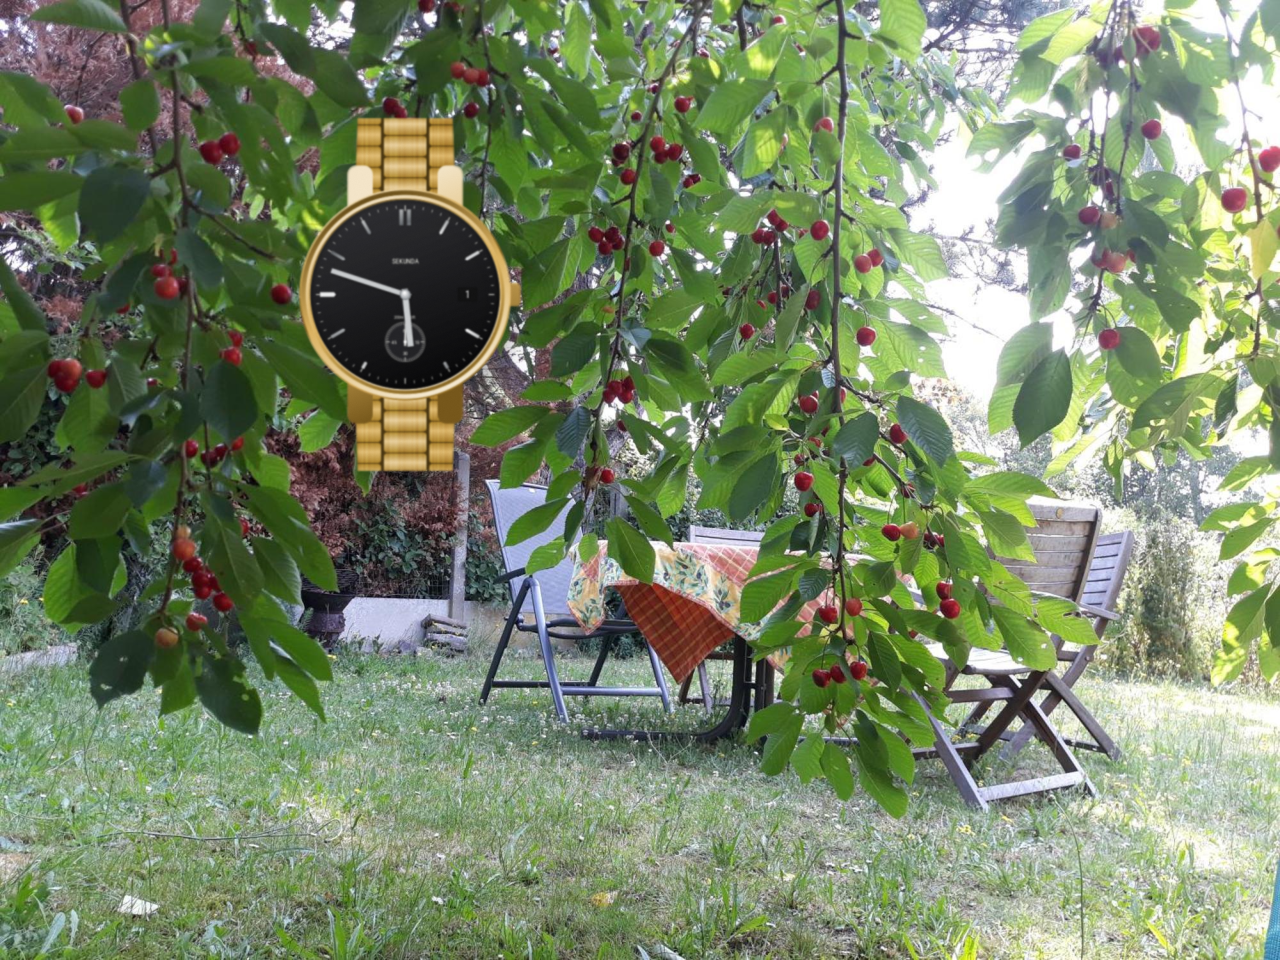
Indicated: **5:48**
